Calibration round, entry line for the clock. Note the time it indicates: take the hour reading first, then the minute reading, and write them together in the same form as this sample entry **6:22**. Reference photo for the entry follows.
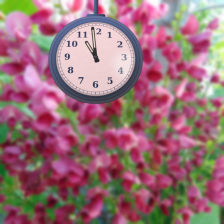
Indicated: **10:59**
